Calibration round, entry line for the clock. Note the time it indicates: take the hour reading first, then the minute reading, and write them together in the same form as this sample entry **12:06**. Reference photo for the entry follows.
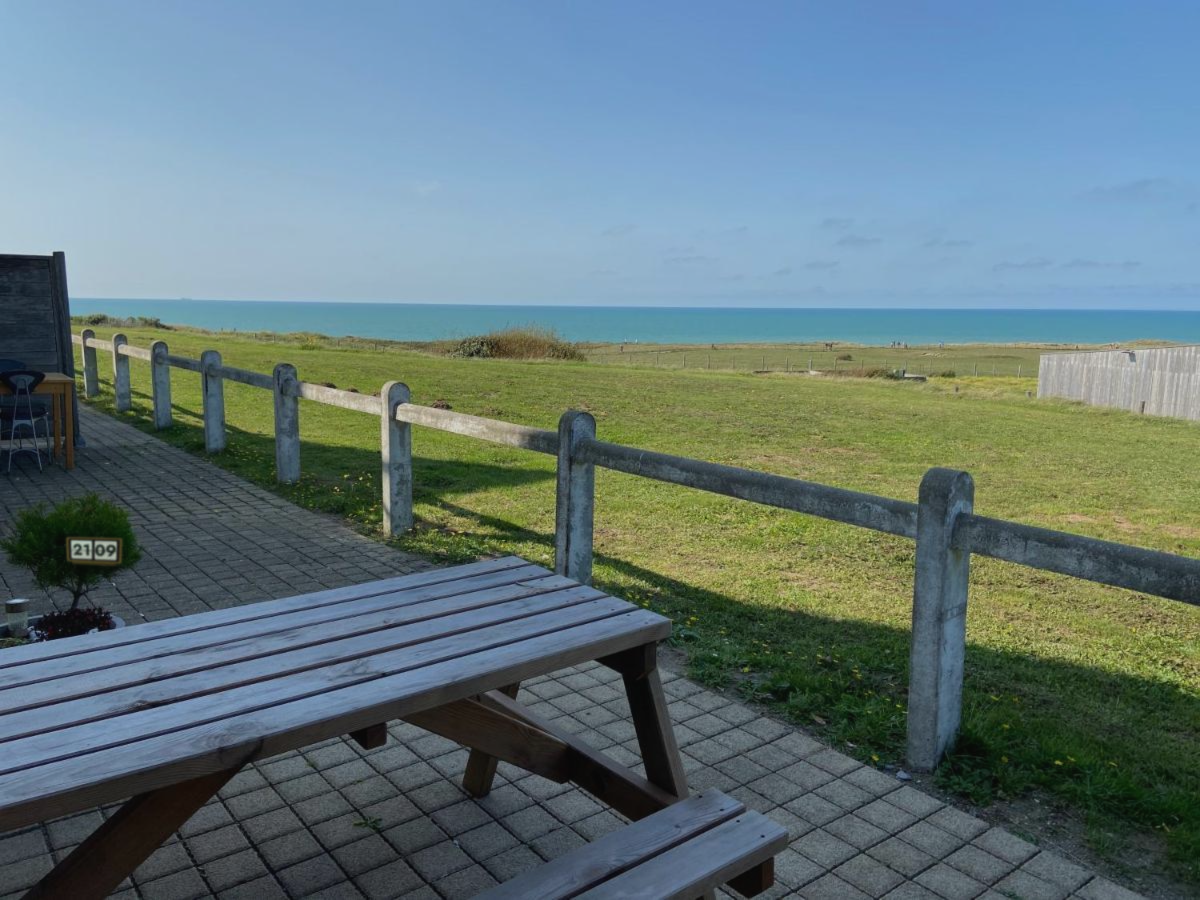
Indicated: **21:09**
